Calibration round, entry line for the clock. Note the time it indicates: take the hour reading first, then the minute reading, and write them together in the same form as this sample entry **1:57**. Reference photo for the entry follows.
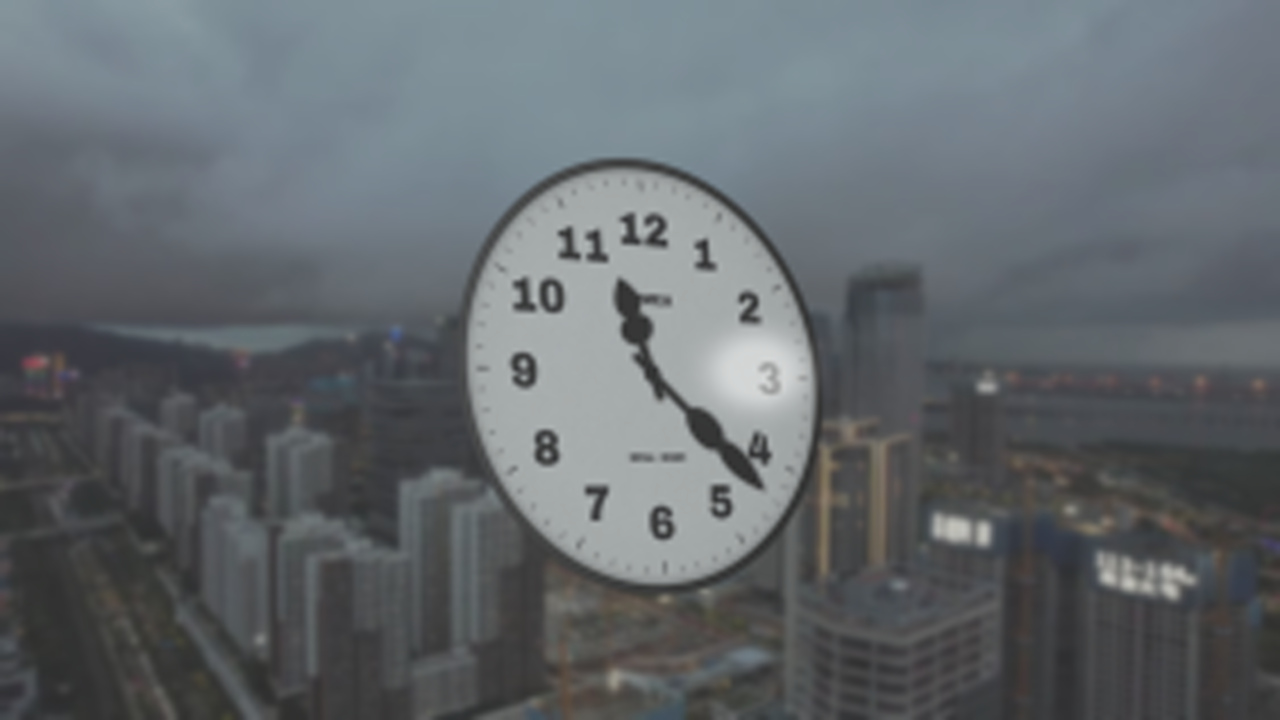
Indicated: **11:22**
